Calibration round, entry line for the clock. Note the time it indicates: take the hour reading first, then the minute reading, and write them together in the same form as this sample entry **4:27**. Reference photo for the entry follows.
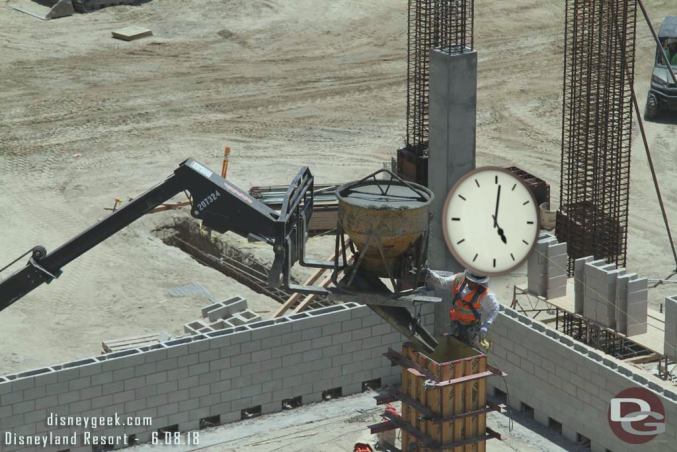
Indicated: **5:01**
